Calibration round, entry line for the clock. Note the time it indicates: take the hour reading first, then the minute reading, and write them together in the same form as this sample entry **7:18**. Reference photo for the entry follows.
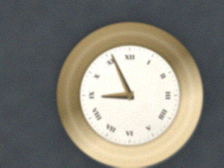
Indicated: **8:56**
